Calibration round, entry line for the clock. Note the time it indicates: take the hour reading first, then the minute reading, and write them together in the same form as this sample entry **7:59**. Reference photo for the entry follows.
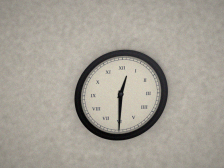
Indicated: **12:30**
